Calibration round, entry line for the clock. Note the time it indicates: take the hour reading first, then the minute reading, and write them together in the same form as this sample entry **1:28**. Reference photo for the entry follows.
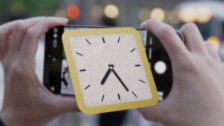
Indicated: **7:26**
